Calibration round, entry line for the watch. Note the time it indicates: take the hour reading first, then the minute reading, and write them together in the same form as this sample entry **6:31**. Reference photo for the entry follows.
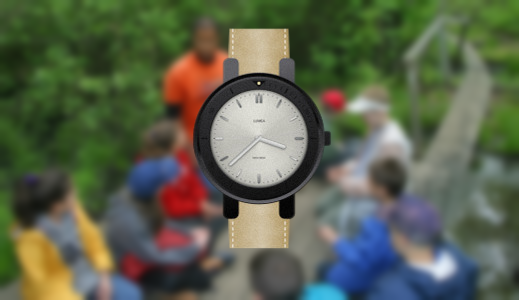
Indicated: **3:38**
